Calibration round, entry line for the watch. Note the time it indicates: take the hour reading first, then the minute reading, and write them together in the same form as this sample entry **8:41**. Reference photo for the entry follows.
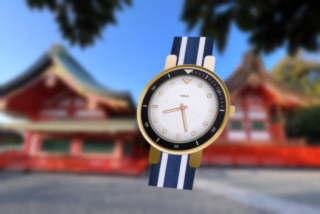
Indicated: **8:27**
